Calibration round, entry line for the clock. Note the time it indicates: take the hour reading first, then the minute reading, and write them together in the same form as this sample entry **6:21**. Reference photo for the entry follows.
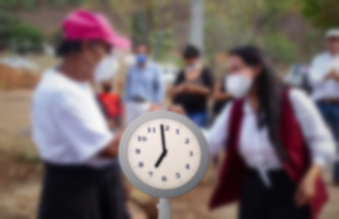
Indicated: **6:59**
